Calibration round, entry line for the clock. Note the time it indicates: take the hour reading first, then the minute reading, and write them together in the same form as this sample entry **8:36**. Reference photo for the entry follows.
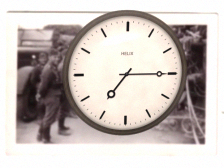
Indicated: **7:15**
